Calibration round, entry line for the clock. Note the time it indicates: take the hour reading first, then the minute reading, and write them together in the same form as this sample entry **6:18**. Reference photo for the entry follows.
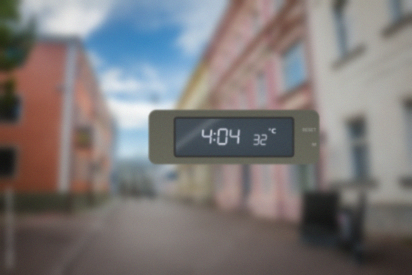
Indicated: **4:04**
